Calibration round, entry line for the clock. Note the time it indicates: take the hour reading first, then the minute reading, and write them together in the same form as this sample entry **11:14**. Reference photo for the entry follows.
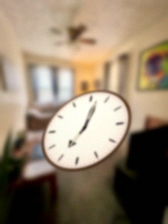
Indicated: **7:02**
